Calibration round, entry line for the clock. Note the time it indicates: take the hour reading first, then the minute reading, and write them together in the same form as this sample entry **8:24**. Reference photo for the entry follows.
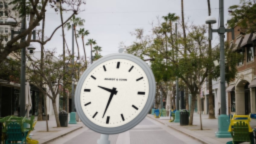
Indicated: **9:32**
